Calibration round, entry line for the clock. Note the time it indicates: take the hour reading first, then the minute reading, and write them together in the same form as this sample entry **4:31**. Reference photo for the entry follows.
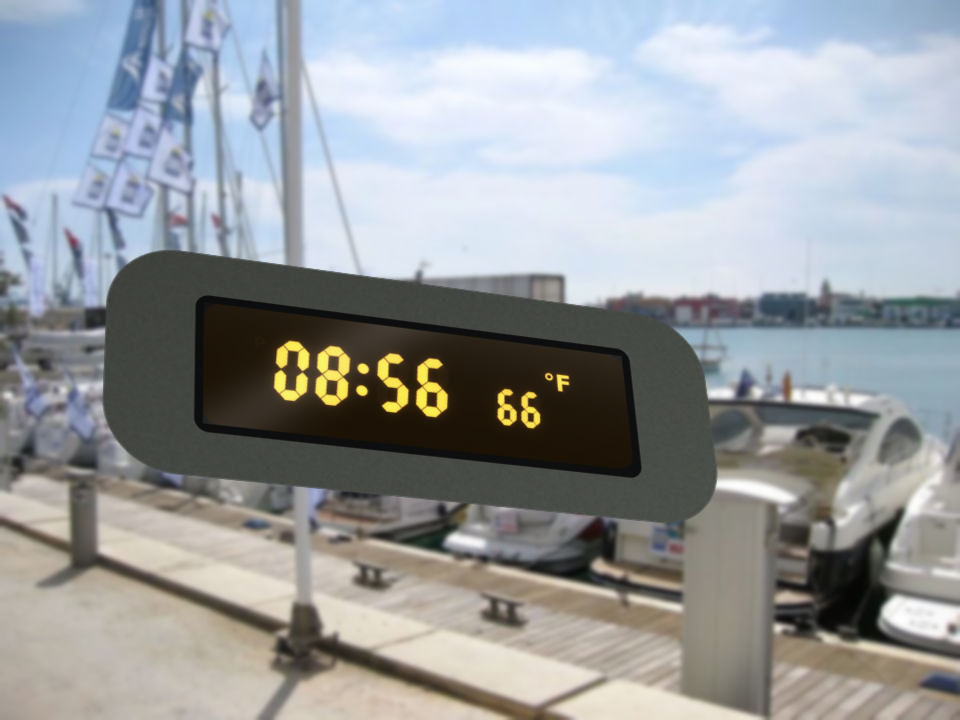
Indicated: **8:56**
